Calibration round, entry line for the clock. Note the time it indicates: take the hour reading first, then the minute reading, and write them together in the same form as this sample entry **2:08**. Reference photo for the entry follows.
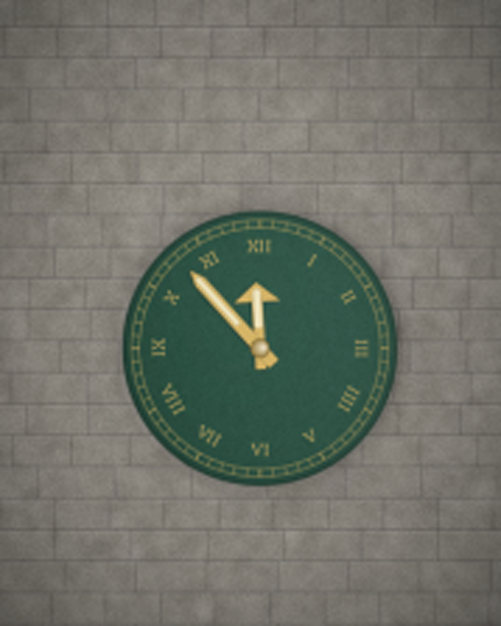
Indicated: **11:53**
